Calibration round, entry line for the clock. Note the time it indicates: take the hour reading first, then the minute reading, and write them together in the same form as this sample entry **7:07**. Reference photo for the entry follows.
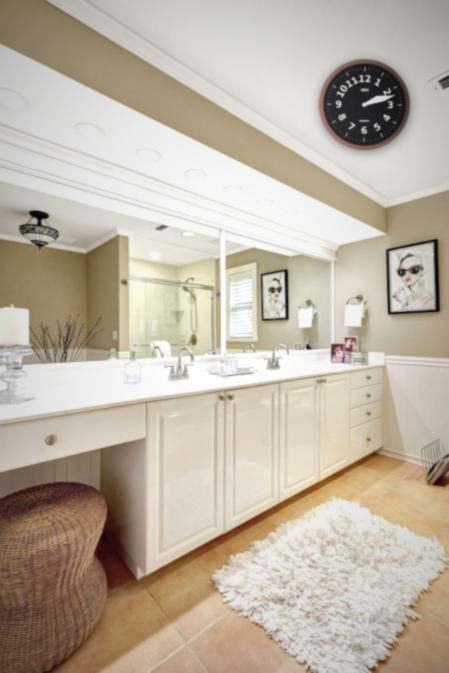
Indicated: **2:12**
